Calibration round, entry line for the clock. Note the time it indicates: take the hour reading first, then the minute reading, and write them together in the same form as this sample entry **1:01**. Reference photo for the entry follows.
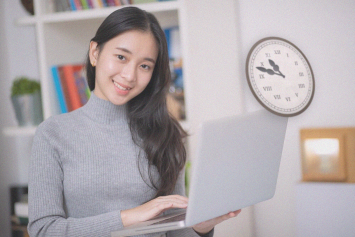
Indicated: **10:48**
